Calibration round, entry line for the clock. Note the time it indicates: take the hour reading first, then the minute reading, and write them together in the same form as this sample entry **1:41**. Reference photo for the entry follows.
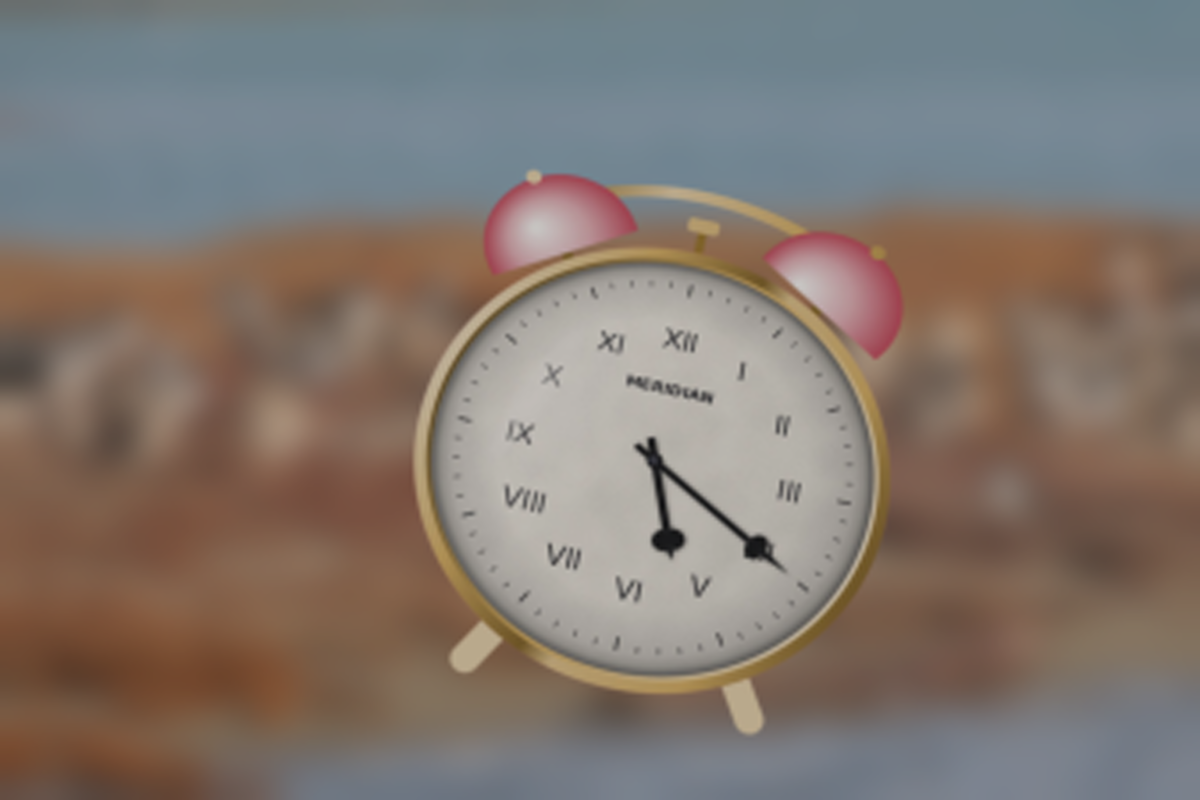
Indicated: **5:20**
